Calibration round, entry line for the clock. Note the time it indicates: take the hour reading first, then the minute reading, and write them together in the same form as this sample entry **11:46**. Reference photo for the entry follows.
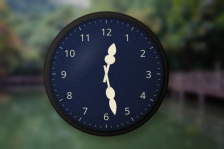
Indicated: **12:28**
